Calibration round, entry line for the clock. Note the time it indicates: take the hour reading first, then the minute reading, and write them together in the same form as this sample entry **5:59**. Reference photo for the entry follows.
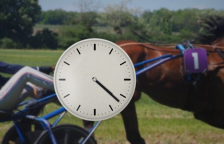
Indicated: **4:22**
